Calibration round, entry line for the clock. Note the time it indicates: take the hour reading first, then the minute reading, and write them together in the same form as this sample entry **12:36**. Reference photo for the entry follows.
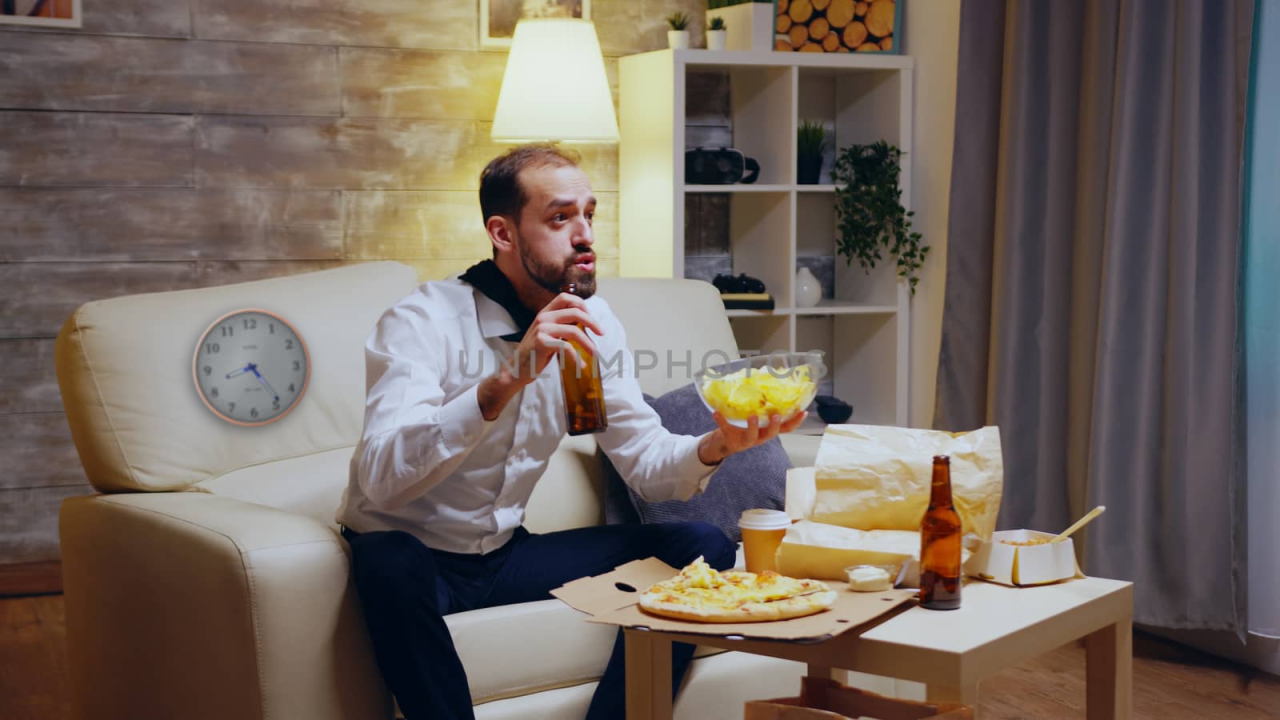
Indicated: **8:24**
